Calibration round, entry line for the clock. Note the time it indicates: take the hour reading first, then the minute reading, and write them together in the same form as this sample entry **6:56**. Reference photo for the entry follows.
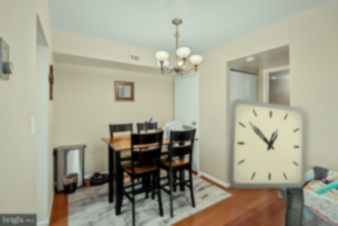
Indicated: **12:52**
